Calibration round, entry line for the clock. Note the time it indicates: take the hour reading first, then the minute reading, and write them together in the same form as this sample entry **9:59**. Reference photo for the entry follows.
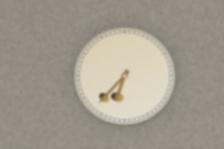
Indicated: **6:37**
